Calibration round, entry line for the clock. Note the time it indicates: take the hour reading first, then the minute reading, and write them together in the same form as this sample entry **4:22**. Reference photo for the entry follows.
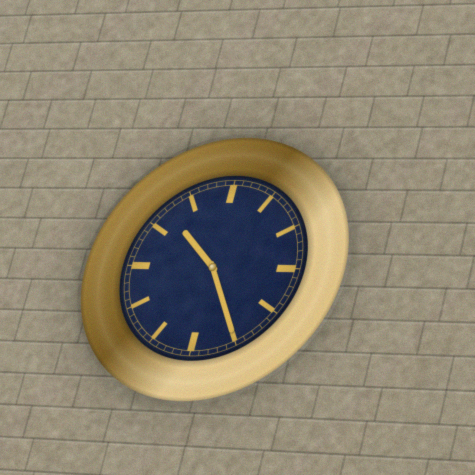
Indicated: **10:25**
